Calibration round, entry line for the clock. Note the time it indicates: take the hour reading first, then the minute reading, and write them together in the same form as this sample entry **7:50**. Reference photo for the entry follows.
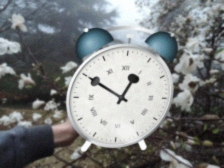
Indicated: **12:50**
